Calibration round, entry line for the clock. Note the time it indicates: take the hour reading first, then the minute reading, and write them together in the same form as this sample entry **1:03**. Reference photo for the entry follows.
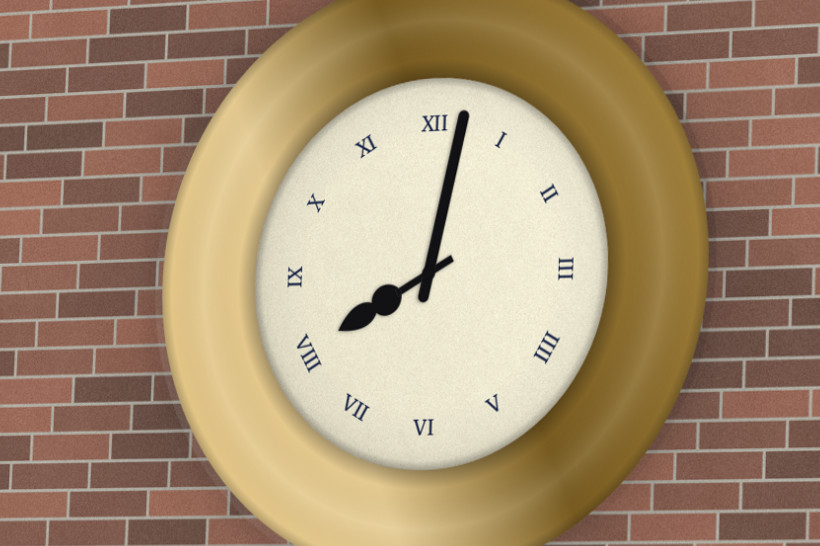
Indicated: **8:02**
